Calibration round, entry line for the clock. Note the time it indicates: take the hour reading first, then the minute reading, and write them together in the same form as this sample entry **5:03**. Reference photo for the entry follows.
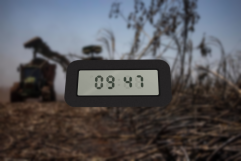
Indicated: **9:47**
